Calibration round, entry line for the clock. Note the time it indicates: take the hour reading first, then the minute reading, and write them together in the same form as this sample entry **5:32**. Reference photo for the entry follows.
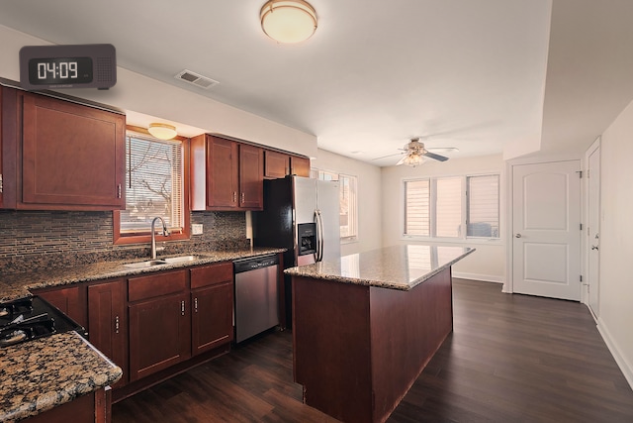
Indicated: **4:09**
